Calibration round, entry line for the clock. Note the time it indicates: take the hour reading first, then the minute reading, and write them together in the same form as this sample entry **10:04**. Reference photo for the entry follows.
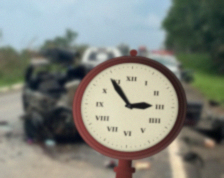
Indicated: **2:54**
